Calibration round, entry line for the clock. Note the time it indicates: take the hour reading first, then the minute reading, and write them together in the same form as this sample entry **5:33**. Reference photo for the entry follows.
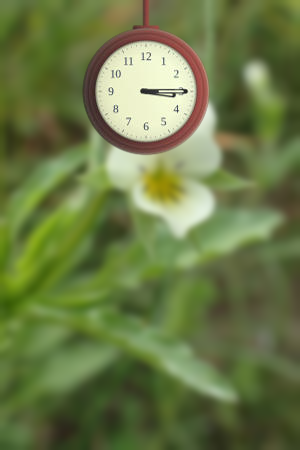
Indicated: **3:15**
